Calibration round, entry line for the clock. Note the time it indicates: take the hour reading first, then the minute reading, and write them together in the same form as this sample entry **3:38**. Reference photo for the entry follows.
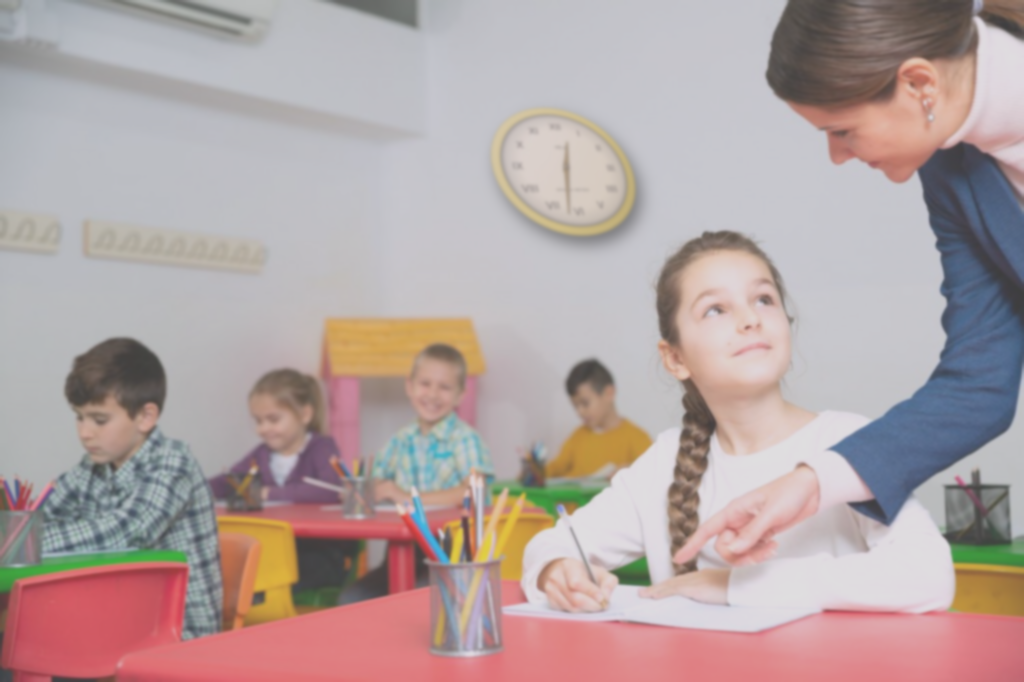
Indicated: **12:32**
